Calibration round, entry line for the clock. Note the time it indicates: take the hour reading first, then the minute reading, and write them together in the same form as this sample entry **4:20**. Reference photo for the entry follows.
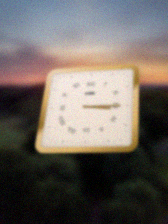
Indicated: **3:15**
